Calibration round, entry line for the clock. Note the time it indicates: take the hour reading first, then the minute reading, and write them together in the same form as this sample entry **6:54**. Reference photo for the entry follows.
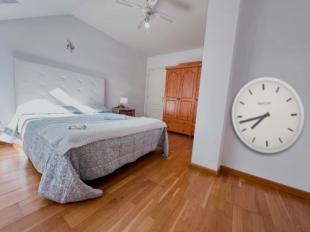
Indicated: **7:43**
